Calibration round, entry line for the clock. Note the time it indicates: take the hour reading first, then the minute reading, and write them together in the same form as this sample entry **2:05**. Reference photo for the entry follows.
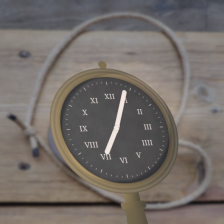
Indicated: **7:04**
